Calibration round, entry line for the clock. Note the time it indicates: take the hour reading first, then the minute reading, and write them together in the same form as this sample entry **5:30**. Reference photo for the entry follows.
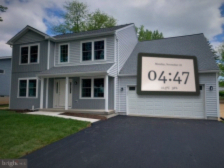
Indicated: **4:47**
